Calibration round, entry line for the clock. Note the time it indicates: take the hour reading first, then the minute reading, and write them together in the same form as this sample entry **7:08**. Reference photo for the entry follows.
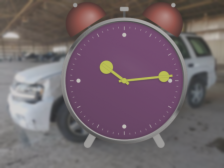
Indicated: **10:14**
